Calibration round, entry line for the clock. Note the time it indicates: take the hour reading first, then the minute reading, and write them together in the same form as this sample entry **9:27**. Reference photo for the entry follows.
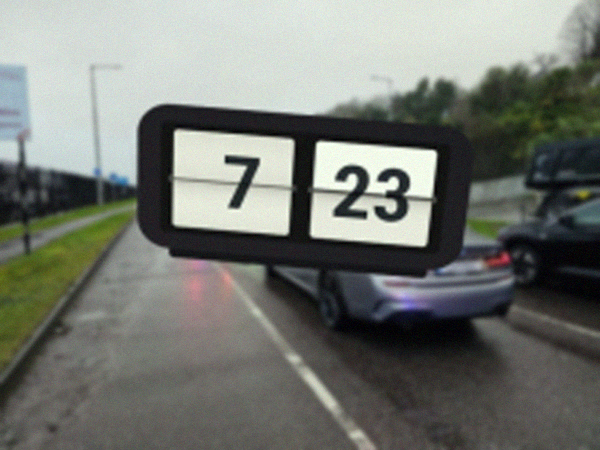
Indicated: **7:23**
